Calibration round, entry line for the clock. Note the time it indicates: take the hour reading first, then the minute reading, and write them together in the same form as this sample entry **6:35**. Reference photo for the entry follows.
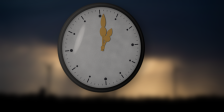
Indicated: **1:01**
